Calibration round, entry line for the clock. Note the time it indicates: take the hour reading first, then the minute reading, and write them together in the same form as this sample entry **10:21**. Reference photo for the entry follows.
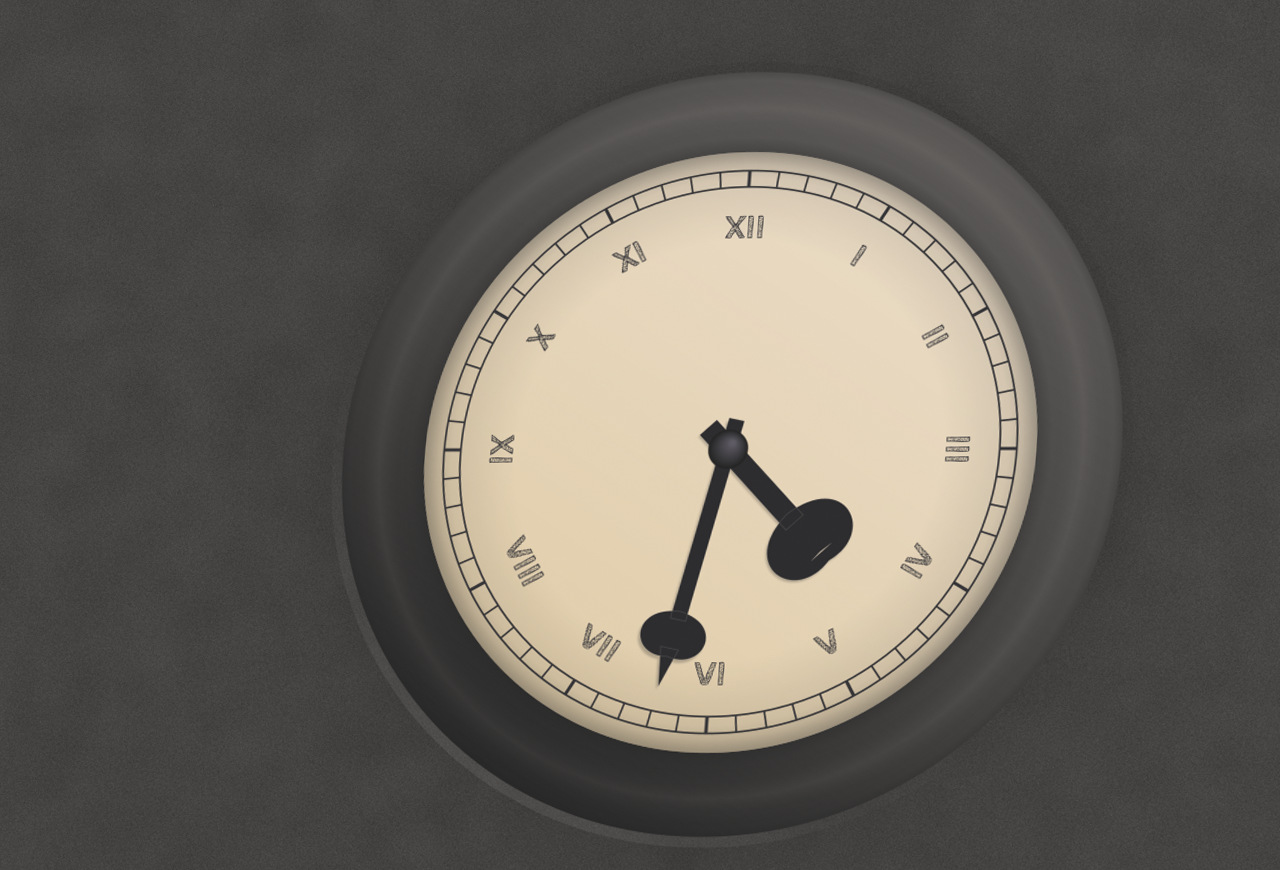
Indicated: **4:32**
